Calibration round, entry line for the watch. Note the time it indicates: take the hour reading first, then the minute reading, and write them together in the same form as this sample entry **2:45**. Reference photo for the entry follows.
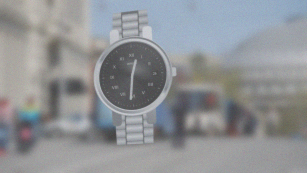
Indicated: **12:31**
